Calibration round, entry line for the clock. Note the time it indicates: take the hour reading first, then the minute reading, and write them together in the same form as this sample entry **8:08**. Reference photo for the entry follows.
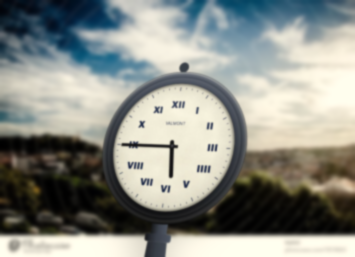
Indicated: **5:45**
